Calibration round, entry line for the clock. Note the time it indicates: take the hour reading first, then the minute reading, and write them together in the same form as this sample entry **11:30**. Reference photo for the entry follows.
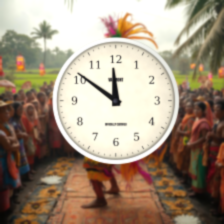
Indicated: **11:51**
